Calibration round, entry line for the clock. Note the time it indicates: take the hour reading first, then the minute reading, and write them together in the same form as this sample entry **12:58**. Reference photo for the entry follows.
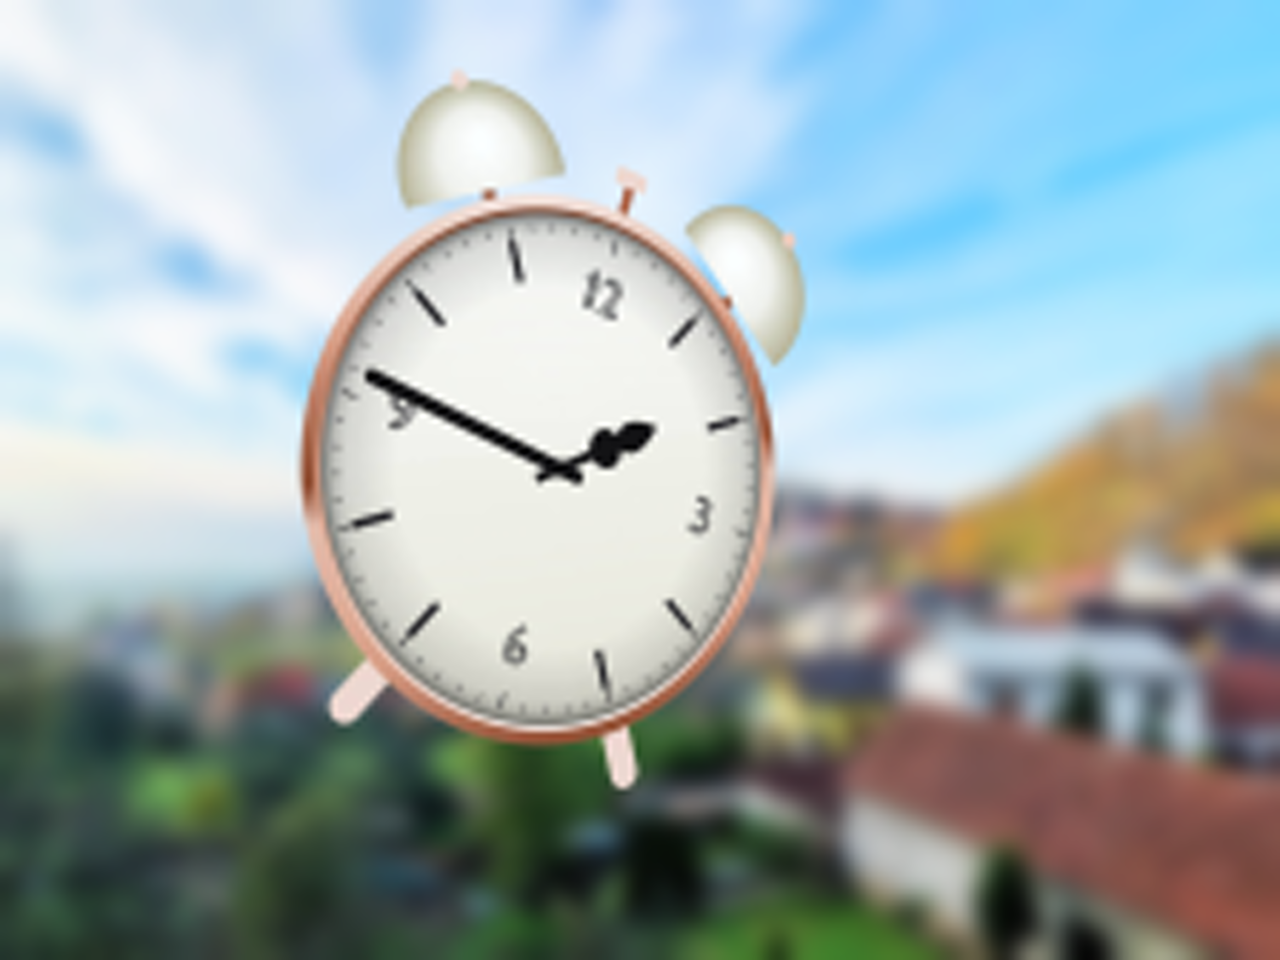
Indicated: **1:46**
